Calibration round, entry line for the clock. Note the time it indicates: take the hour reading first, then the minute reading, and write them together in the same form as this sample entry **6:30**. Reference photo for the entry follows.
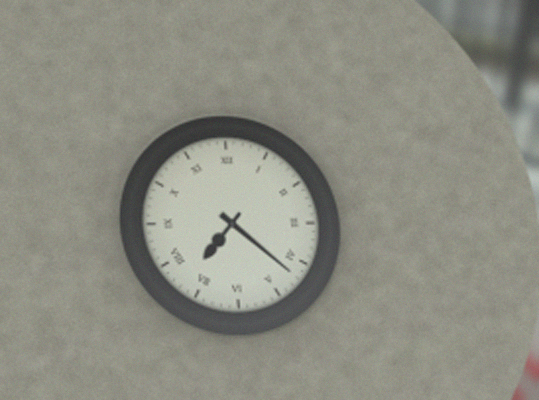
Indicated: **7:22**
